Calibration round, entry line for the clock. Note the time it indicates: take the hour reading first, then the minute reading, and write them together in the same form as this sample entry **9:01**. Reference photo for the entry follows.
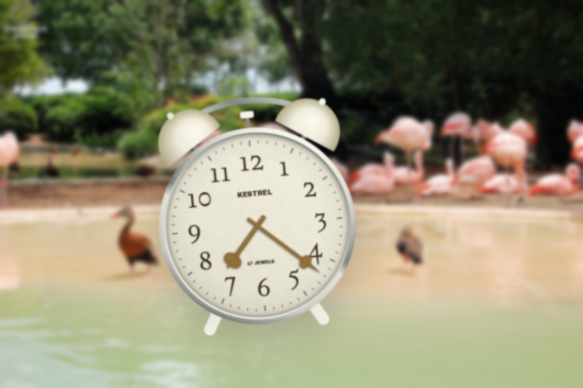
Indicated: **7:22**
